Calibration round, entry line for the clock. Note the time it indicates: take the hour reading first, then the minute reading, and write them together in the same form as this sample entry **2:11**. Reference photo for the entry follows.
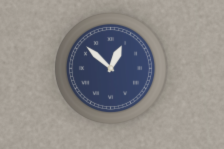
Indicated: **12:52**
